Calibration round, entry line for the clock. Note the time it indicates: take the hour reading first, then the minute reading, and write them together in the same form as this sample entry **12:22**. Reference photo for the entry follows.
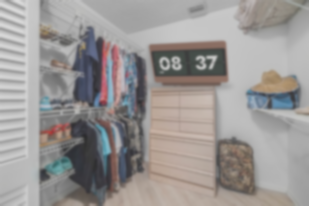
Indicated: **8:37**
